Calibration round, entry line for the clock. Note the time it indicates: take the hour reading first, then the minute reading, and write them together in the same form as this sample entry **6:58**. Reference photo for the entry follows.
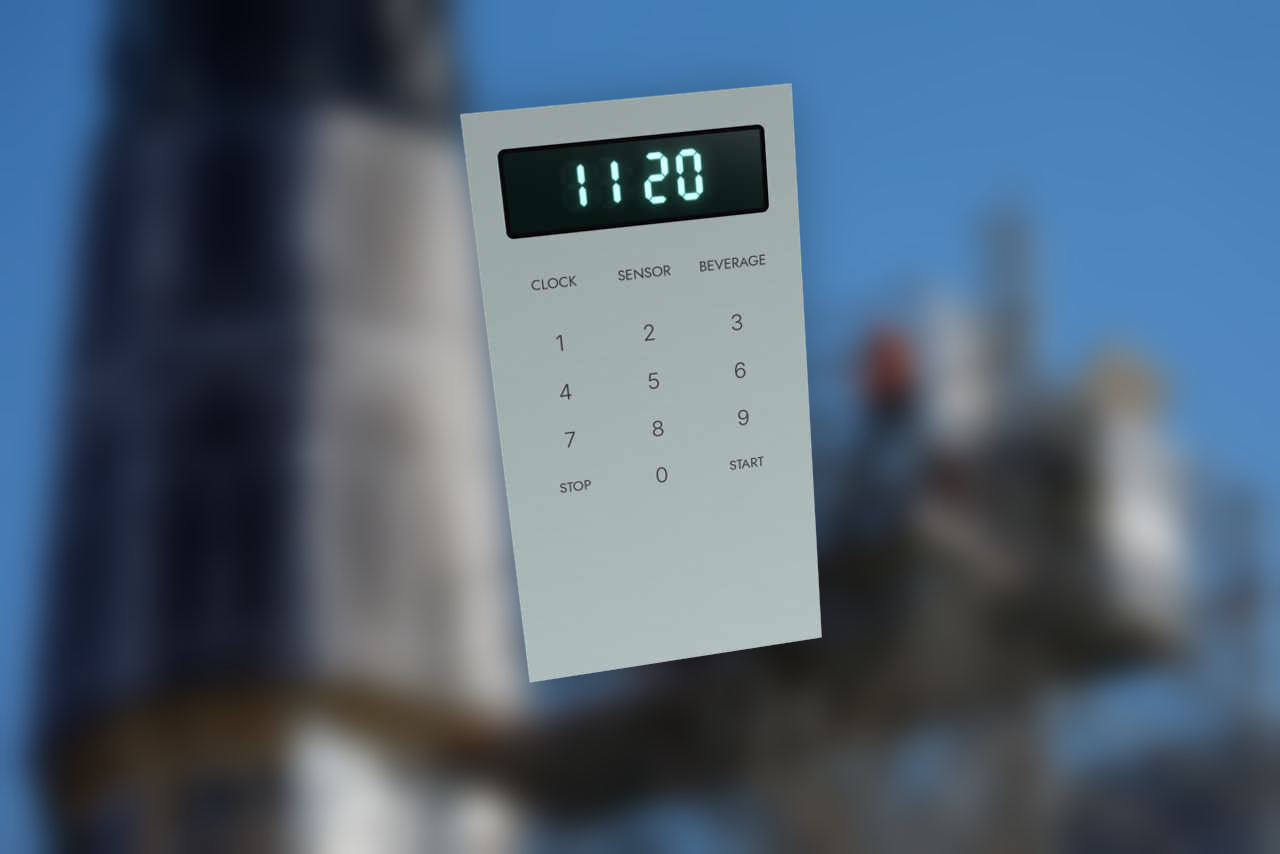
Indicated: **11:20**
